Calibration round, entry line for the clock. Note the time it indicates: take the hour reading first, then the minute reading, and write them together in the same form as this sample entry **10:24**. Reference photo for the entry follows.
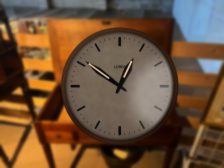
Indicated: **12:51**
